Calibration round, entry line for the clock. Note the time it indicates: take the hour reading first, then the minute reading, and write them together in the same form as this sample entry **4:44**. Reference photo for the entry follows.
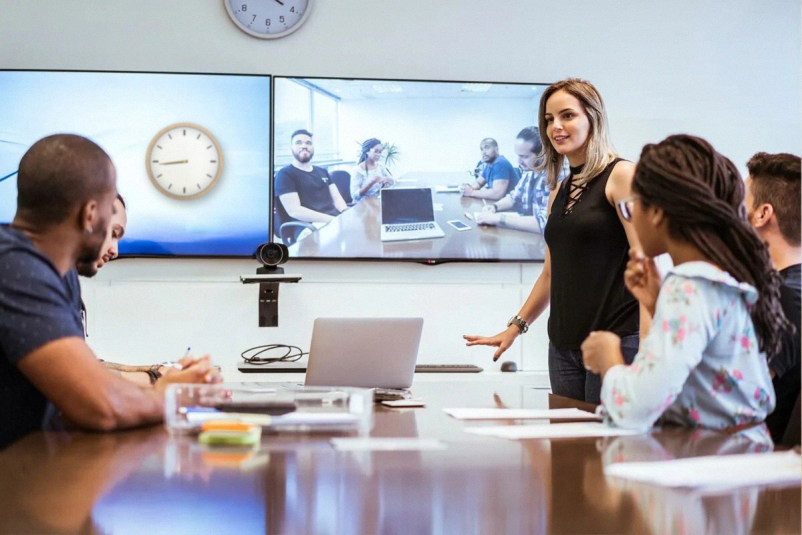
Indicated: **8:44**
